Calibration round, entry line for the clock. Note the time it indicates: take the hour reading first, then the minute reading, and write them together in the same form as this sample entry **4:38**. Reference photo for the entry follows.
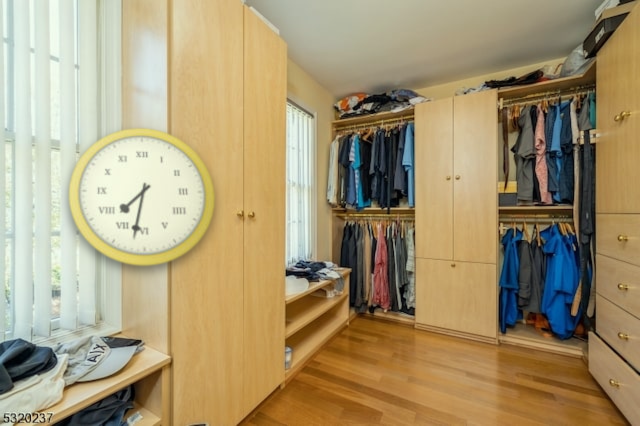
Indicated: **7:32**
